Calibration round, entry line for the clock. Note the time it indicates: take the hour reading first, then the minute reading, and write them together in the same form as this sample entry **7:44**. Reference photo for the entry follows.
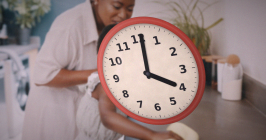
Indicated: **4:01**
